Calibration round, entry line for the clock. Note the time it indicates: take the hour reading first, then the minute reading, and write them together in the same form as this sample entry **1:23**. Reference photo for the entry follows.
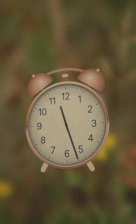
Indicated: **11:27**
